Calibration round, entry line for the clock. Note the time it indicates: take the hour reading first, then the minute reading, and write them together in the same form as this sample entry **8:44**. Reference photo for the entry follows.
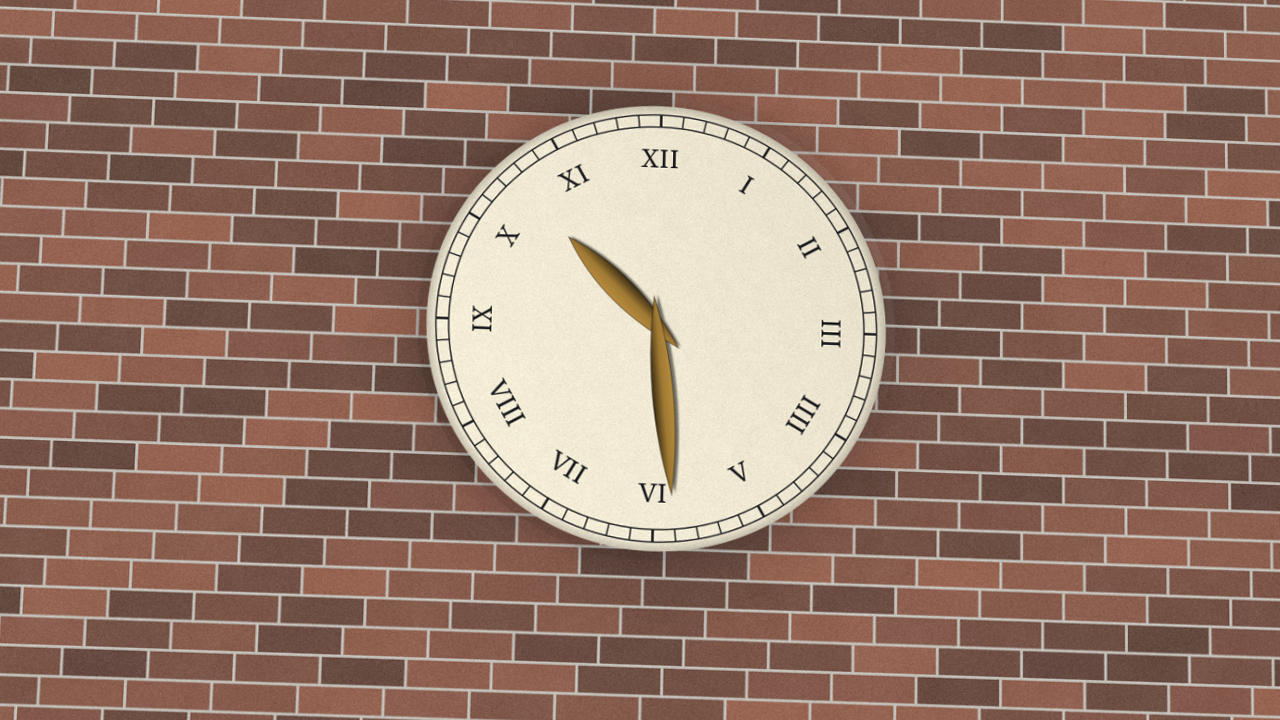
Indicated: **10:29**
